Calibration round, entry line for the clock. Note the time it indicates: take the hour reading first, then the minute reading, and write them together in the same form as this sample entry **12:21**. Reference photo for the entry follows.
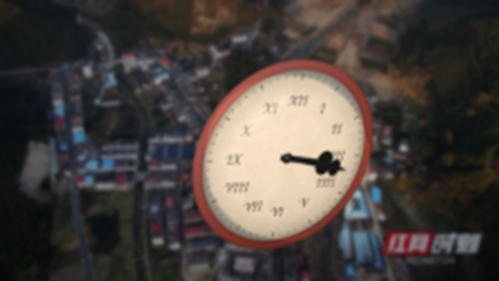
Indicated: **3:17**
